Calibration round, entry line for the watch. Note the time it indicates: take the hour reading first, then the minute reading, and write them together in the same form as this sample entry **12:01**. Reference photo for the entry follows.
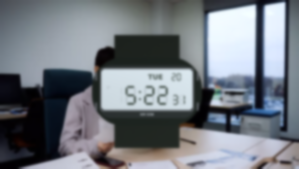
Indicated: **5:22**
